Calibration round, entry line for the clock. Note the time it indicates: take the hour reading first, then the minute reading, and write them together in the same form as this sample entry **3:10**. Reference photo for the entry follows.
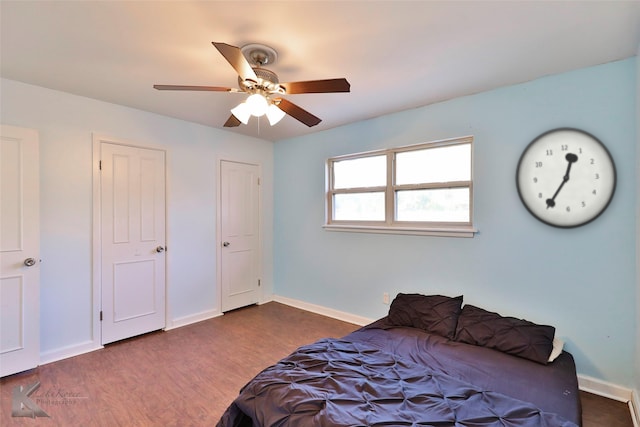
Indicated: **12:36**
